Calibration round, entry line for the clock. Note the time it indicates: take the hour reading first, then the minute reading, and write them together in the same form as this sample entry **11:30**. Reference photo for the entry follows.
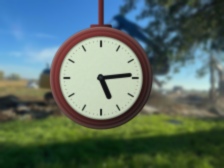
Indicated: **5:14**
